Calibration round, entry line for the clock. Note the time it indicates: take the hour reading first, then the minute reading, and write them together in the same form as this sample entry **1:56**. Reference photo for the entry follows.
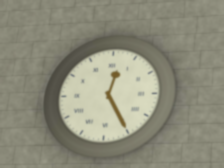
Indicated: **12:25**
